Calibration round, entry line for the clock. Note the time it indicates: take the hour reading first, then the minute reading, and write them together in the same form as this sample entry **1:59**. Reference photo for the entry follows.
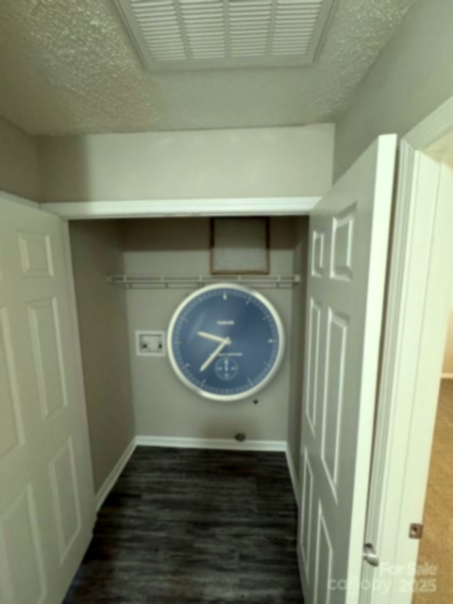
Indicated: **9:37**
